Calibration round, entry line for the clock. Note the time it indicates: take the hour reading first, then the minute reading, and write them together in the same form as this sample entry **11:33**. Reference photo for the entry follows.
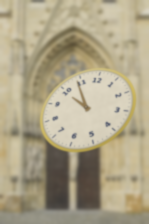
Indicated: **9:54**
